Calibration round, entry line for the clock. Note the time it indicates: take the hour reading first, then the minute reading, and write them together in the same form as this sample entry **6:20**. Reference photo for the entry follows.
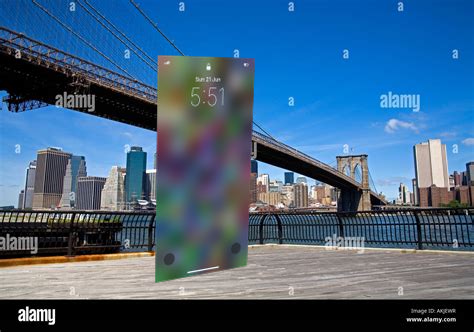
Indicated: **5:51**
